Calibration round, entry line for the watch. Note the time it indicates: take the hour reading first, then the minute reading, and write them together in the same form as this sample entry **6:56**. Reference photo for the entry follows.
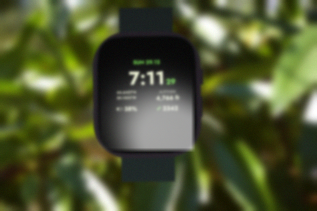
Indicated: **7:11**
